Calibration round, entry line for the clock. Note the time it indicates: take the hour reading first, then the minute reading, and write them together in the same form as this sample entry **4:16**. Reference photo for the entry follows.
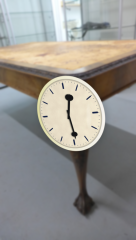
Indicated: **12:29**
